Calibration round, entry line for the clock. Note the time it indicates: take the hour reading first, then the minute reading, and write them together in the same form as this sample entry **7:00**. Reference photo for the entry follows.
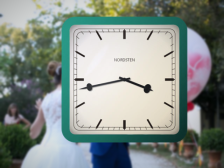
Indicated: **3:43**
